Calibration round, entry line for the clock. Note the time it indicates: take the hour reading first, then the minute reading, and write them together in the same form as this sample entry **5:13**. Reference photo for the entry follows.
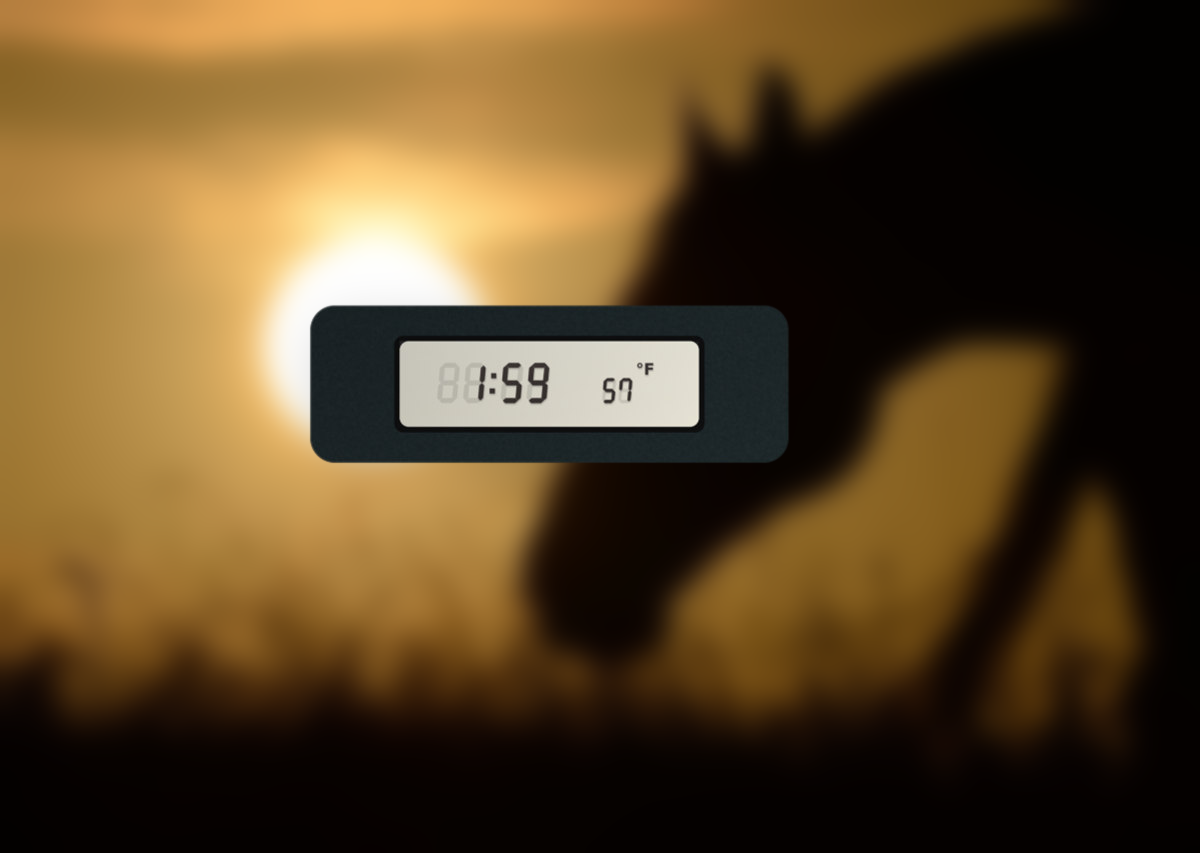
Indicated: **1:59**
